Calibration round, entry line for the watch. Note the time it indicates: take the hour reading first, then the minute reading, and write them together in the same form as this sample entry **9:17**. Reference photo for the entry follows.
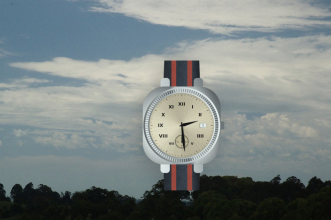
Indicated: **2:29**
